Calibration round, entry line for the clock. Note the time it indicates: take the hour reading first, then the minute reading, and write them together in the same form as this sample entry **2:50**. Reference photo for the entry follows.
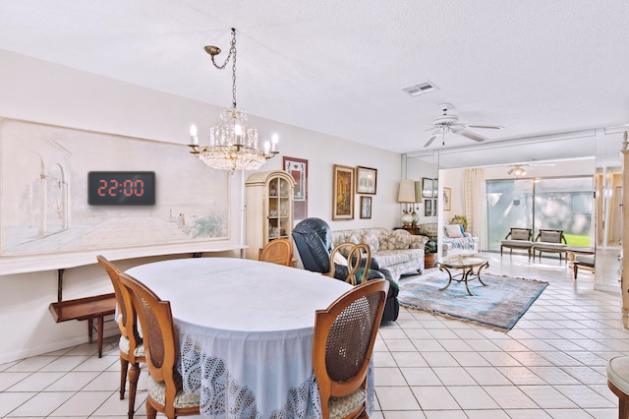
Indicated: **22:00**
